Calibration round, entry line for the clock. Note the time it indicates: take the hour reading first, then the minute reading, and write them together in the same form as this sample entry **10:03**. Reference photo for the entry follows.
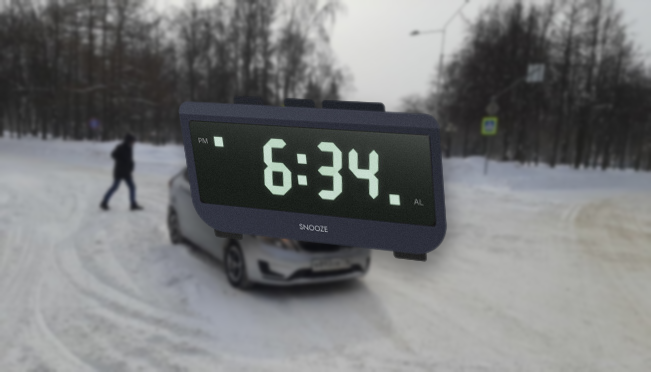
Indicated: **6:34**
